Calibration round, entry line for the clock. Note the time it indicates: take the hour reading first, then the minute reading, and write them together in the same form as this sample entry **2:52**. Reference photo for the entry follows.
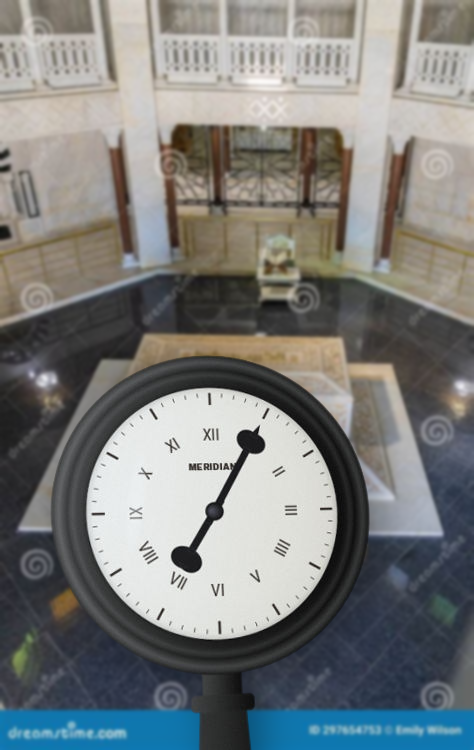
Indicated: **7:05**
